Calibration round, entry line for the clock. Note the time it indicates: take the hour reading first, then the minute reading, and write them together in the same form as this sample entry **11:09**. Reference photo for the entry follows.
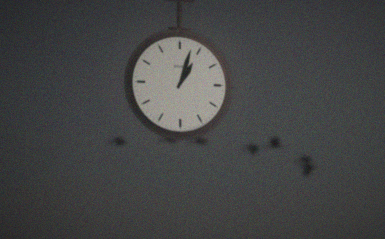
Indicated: **1:03**
